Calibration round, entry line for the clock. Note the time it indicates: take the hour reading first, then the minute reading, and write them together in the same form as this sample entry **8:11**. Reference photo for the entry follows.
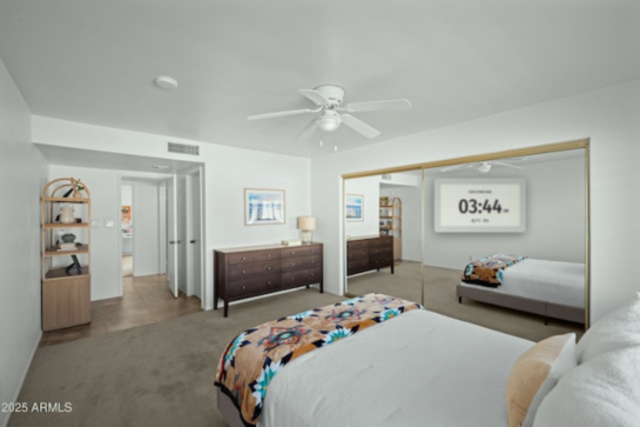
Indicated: **3:44**
